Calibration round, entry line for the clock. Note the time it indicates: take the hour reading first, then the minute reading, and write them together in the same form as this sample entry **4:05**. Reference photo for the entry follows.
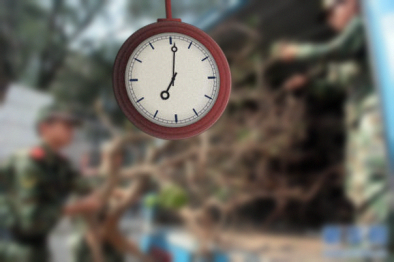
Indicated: **7:01**
